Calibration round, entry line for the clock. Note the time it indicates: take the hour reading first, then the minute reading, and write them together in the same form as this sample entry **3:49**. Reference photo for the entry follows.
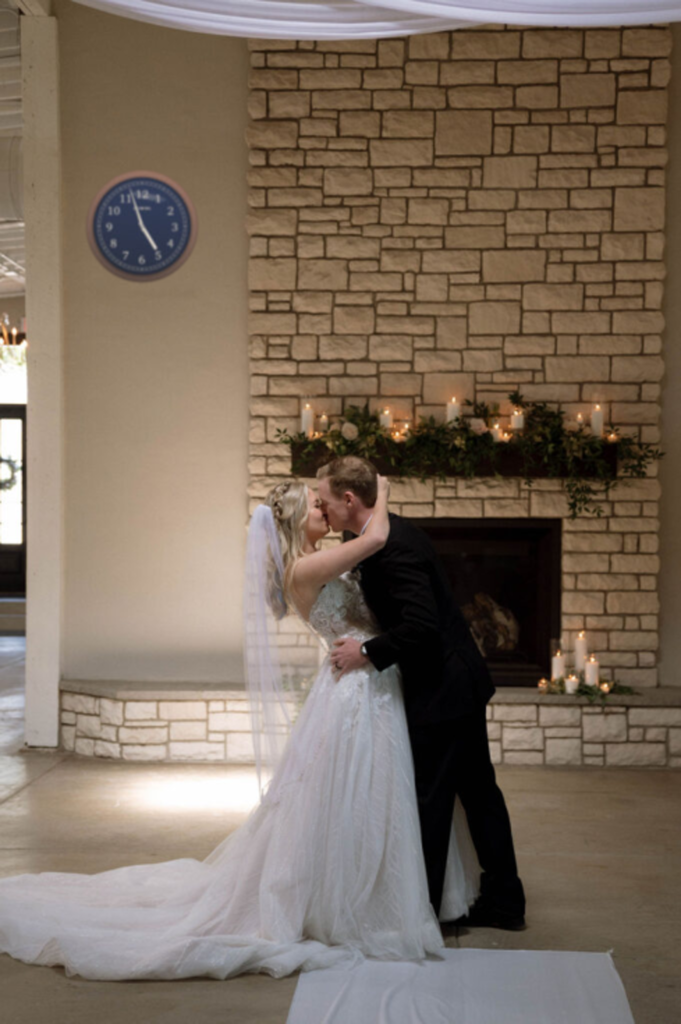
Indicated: **4:57**
